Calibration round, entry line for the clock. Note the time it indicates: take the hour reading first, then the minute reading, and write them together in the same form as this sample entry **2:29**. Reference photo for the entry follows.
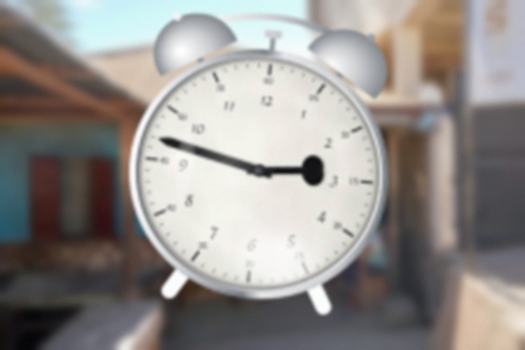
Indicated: **2:47**
